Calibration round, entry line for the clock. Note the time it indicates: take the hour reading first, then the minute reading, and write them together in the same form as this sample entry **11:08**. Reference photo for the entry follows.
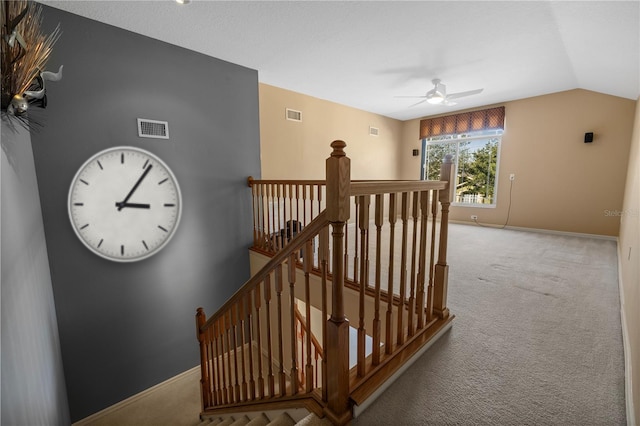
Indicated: **3:06**
